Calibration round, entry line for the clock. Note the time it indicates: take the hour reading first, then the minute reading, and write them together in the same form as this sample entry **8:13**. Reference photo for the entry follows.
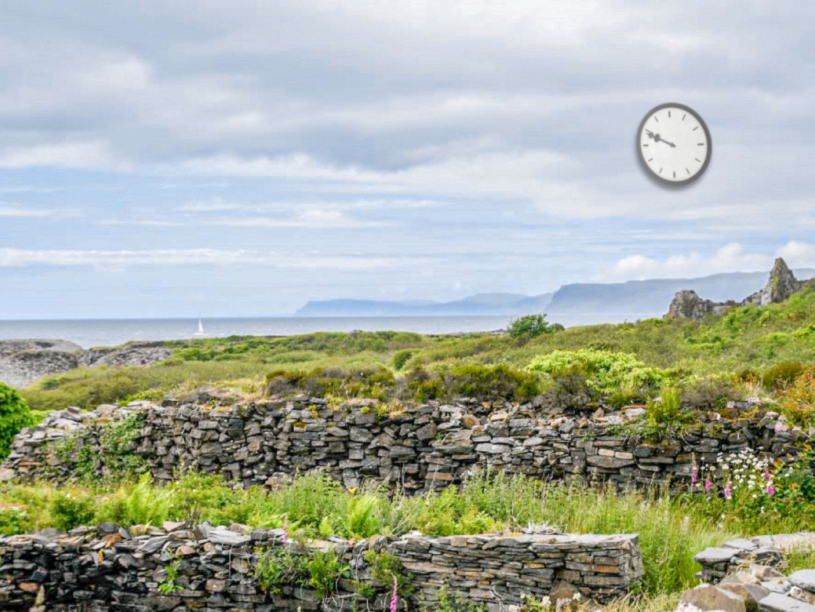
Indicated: **9:49**
